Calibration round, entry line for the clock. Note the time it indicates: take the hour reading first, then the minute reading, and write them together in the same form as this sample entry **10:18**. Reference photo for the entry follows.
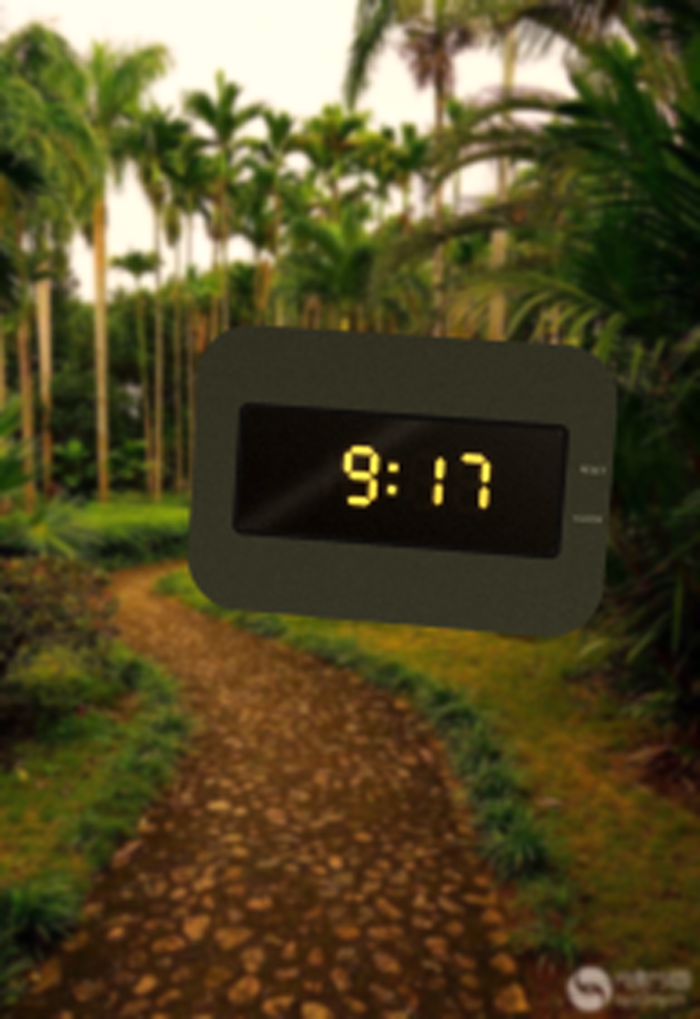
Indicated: **9:17**
